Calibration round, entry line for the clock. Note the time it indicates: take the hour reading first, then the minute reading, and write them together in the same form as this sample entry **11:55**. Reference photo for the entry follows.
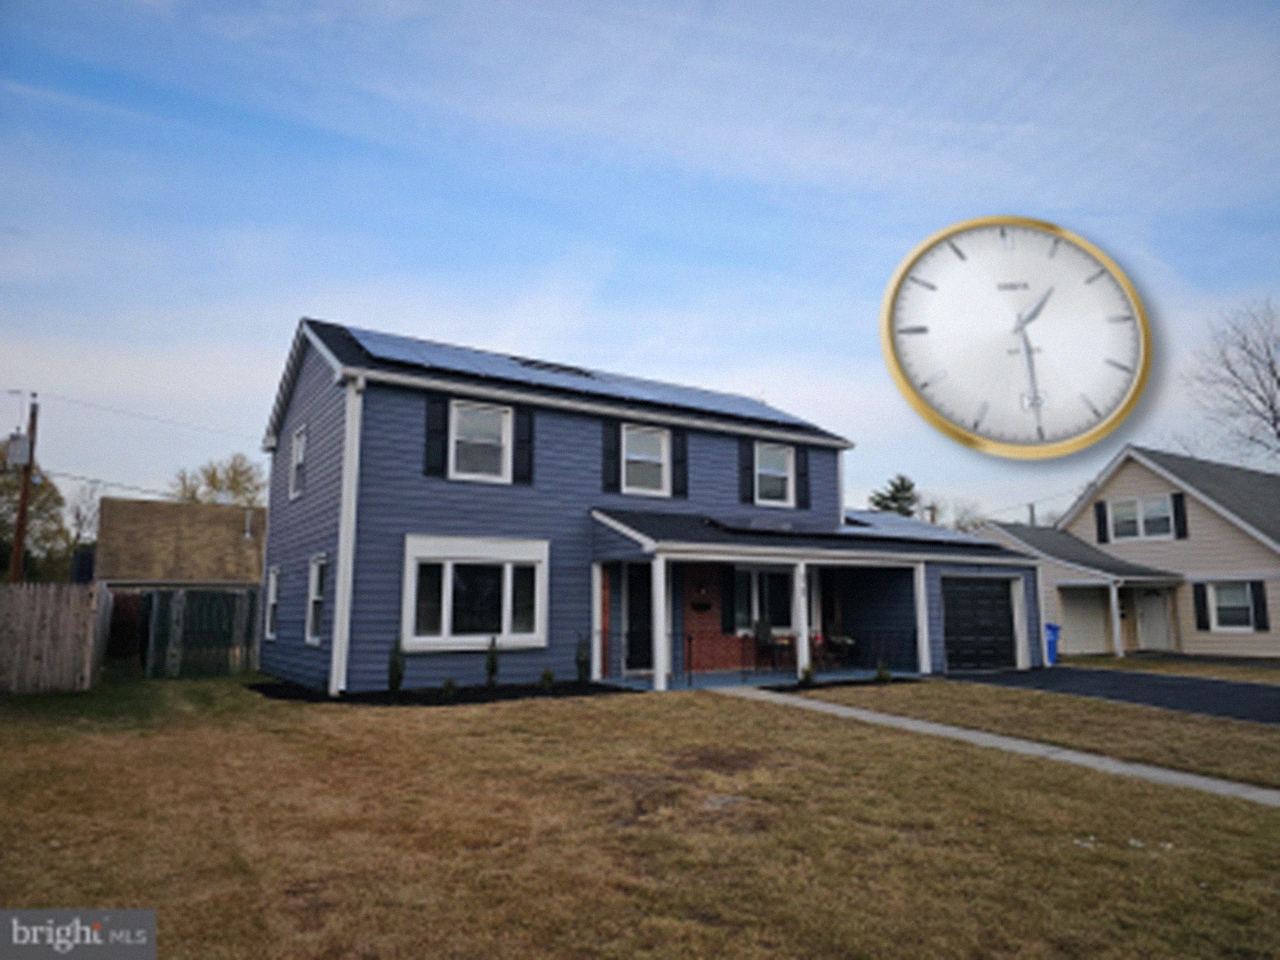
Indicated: **1:30**
